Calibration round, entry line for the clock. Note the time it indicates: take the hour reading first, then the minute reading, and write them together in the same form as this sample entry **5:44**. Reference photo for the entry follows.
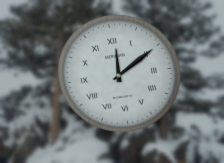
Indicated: **12:10**
